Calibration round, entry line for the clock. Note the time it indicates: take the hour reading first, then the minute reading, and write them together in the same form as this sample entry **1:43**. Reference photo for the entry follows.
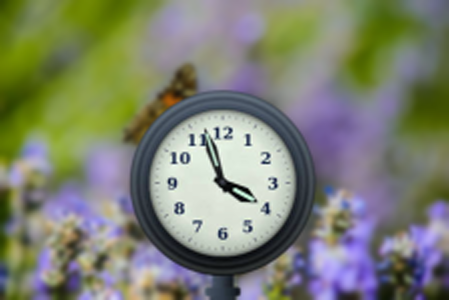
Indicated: **3:57**
